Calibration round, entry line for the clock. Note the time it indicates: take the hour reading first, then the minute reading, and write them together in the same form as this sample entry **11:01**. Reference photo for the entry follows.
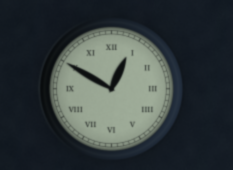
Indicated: **12:50**
